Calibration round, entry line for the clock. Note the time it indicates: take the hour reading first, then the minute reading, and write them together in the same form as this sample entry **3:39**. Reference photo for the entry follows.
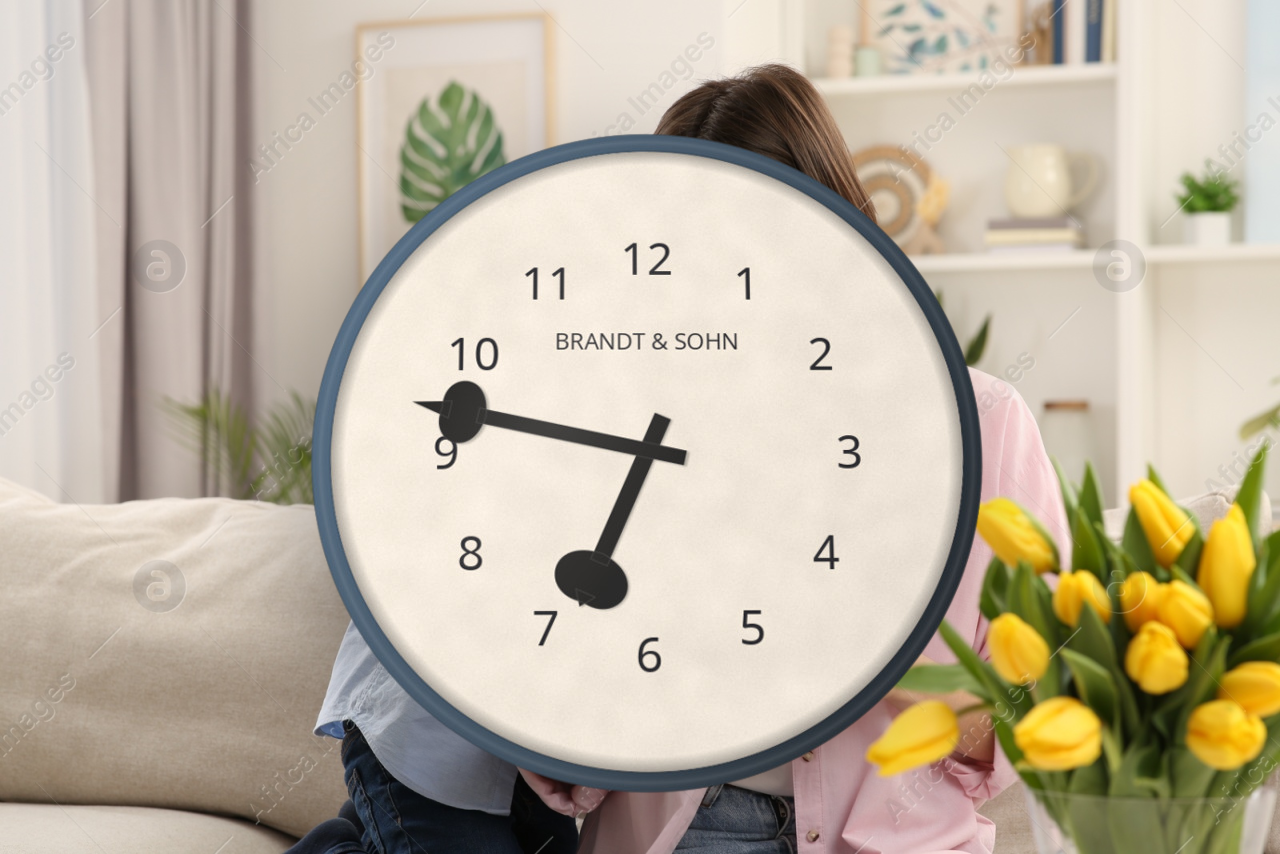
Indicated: **6:47**
